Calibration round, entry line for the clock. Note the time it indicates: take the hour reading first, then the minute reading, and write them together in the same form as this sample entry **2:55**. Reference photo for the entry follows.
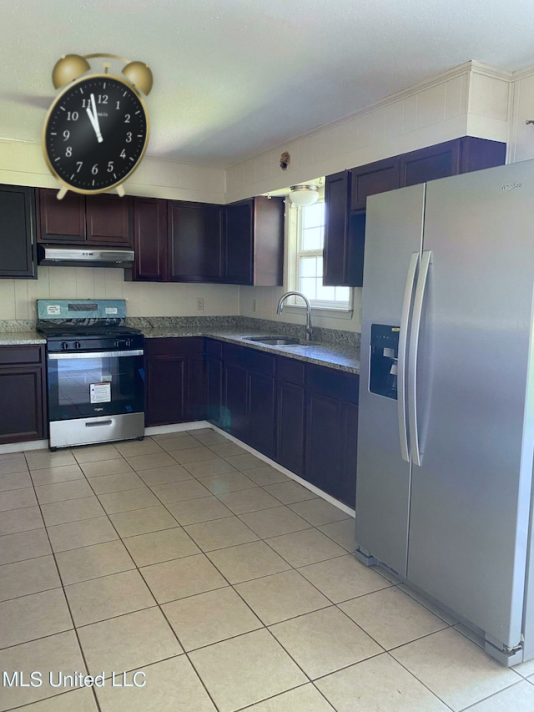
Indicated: **10:57**
